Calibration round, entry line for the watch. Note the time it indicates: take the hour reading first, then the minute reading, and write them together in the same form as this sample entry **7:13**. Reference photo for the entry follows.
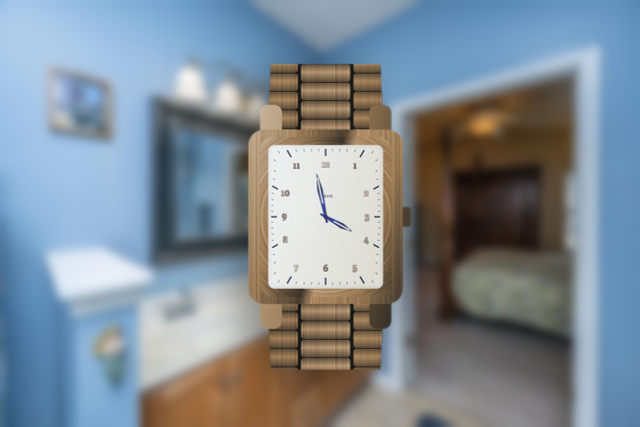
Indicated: **3:58**
